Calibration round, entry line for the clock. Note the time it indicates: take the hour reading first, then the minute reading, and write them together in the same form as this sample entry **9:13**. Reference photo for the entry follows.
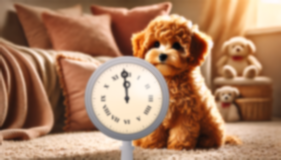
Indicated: **11:59**
